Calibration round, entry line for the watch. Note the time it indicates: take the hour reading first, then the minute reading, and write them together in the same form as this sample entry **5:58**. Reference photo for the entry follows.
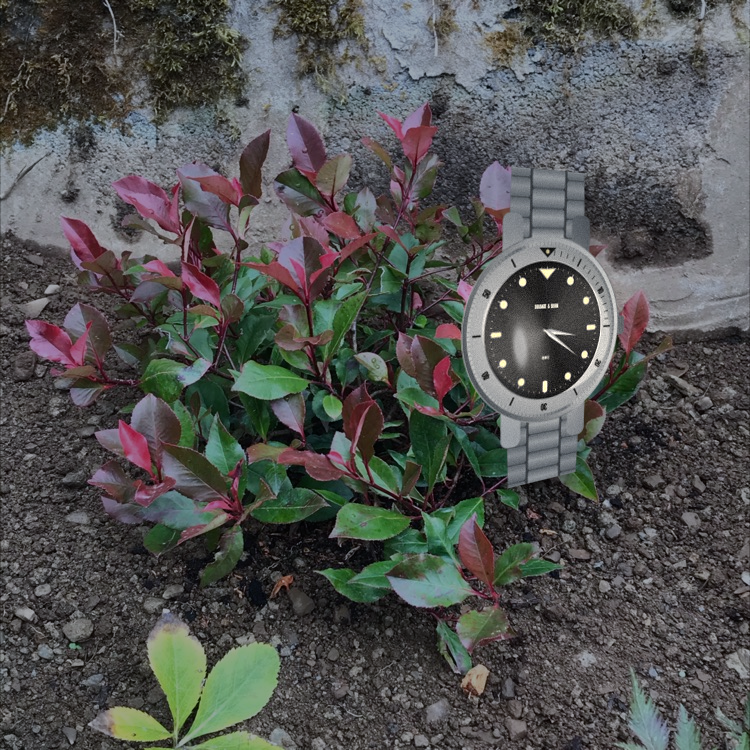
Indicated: **3:21**
